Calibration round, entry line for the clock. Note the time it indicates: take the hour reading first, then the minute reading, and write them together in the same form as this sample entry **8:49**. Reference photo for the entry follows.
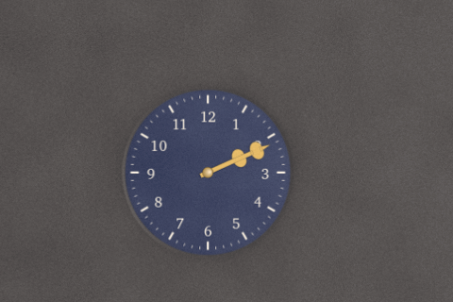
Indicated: **2:11**
